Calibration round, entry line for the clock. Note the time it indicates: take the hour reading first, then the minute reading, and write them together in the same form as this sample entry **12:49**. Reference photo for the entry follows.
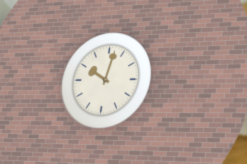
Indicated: **10:02**
